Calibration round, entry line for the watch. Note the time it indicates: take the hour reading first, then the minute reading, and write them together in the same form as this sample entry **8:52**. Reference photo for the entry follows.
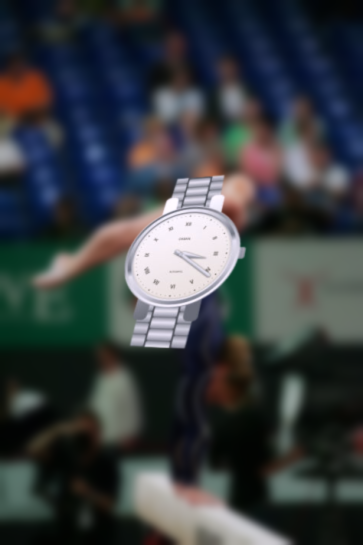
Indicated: **3:21**
